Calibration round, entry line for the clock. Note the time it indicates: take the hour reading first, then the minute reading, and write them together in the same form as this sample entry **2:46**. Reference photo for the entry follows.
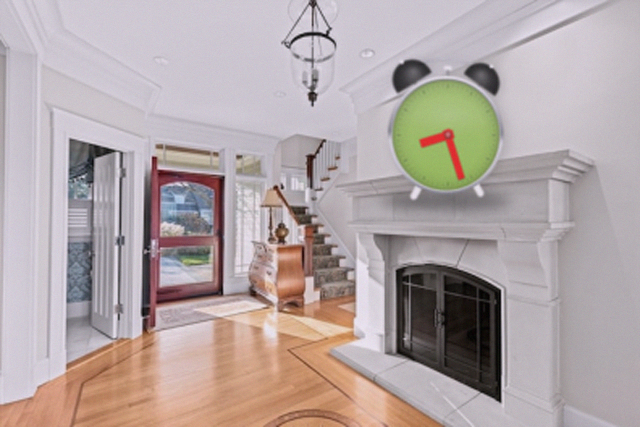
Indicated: **8:27**
